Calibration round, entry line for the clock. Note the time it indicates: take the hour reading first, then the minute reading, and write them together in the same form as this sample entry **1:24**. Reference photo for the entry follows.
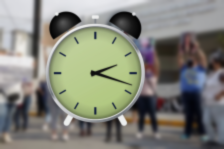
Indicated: **2:18**
